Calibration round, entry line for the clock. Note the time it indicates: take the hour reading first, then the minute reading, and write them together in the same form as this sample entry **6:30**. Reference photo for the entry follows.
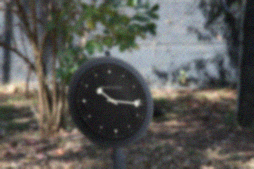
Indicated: **10:16**
